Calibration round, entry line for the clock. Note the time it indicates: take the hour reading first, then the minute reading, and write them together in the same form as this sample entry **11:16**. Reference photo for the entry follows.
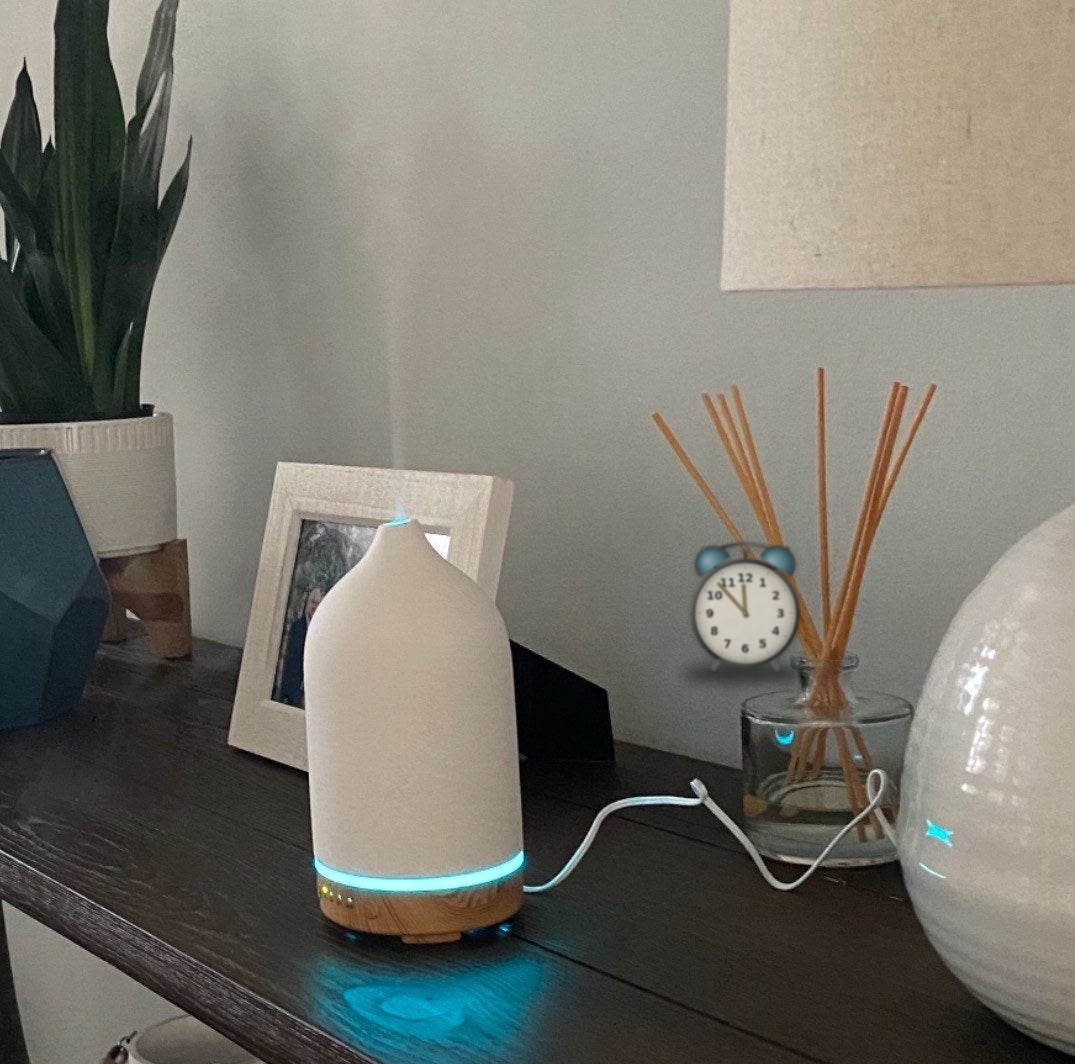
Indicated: **11:53**
